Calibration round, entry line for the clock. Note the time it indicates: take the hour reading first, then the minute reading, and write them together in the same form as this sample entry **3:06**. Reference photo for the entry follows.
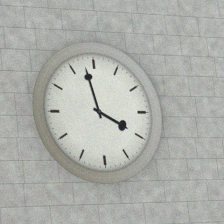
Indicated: **3:58**
